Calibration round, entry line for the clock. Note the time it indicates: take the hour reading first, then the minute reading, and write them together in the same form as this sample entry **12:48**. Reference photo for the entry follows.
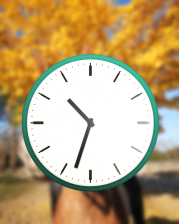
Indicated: **10:33**
